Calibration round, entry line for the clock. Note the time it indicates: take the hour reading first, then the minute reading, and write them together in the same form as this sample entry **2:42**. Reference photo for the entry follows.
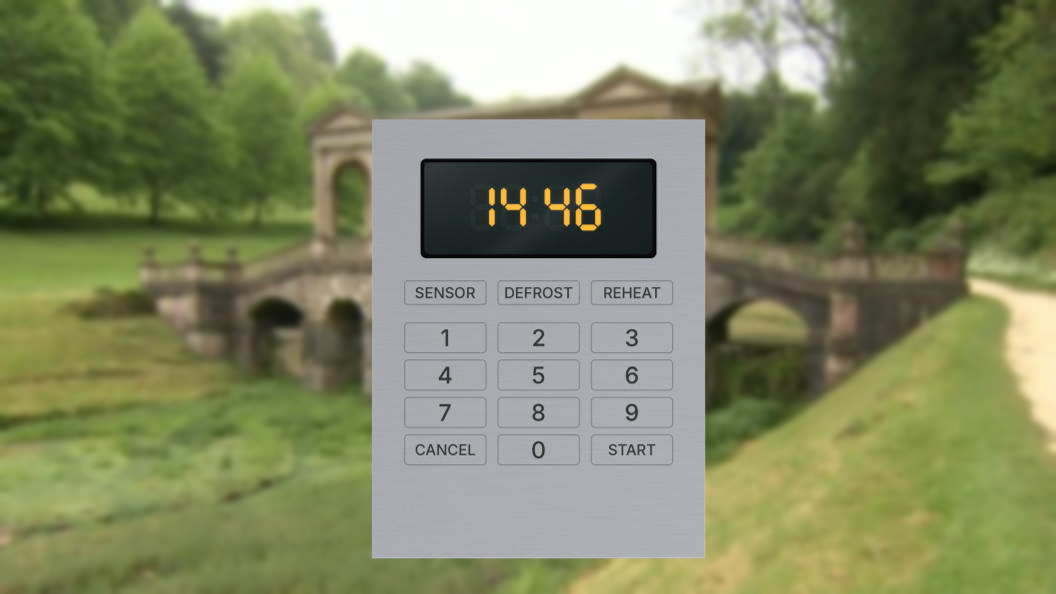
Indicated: **14:46**
